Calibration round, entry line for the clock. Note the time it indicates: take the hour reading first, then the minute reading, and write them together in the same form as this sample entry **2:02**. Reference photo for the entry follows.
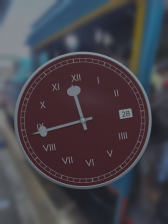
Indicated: **11:44**
